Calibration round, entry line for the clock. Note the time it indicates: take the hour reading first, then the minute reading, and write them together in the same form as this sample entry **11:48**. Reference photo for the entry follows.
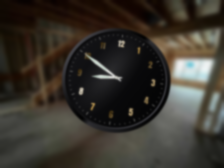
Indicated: **8:50**
